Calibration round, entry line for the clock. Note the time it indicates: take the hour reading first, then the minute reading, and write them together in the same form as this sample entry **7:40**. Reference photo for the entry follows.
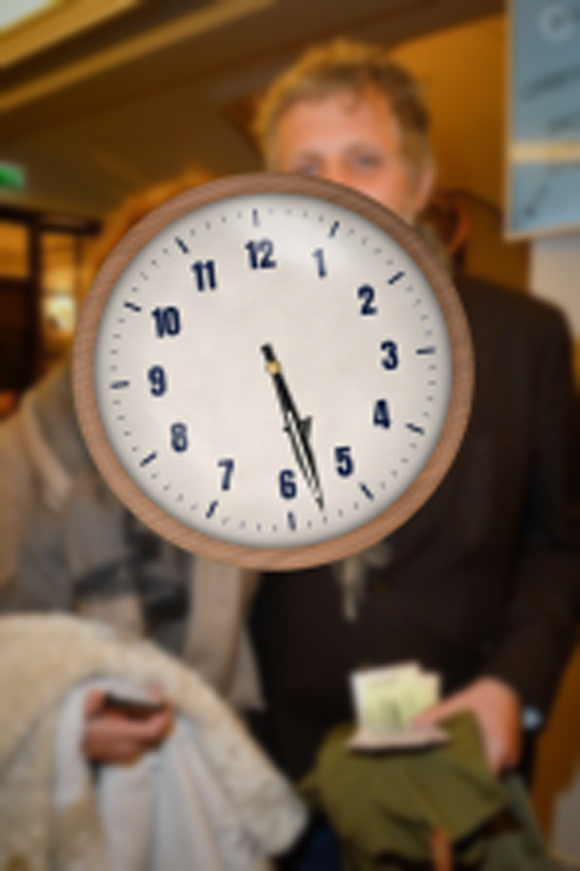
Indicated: **5:28**
